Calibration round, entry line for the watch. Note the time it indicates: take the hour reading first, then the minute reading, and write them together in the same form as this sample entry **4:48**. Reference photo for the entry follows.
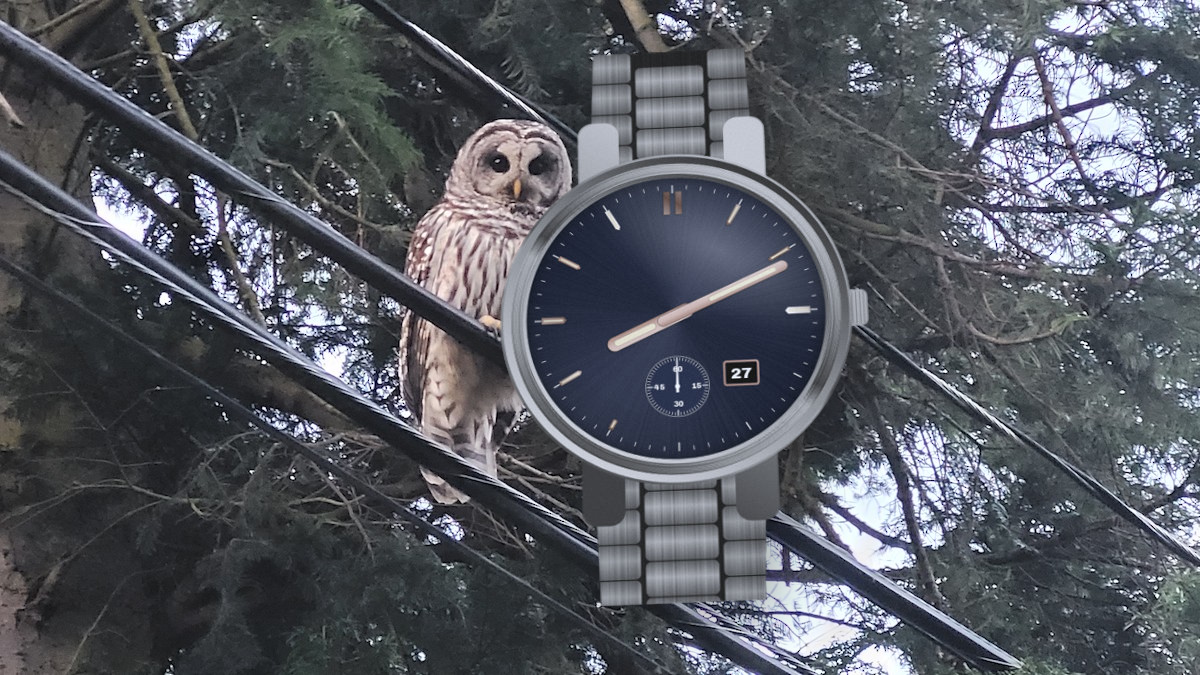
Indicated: **8:11**
